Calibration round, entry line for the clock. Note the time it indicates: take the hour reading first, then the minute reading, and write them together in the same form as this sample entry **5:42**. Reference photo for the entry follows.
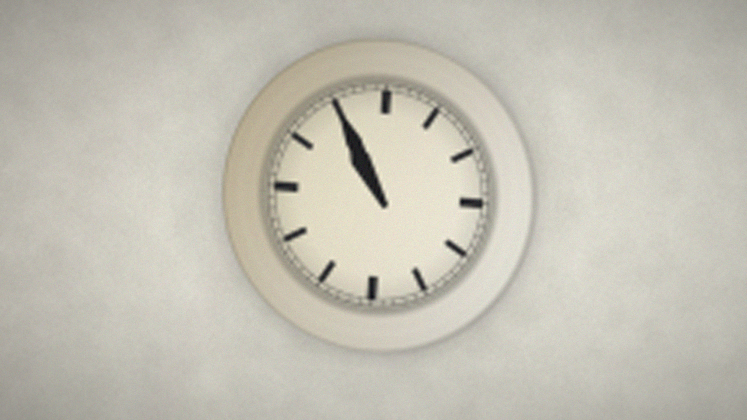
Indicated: **10:55**
